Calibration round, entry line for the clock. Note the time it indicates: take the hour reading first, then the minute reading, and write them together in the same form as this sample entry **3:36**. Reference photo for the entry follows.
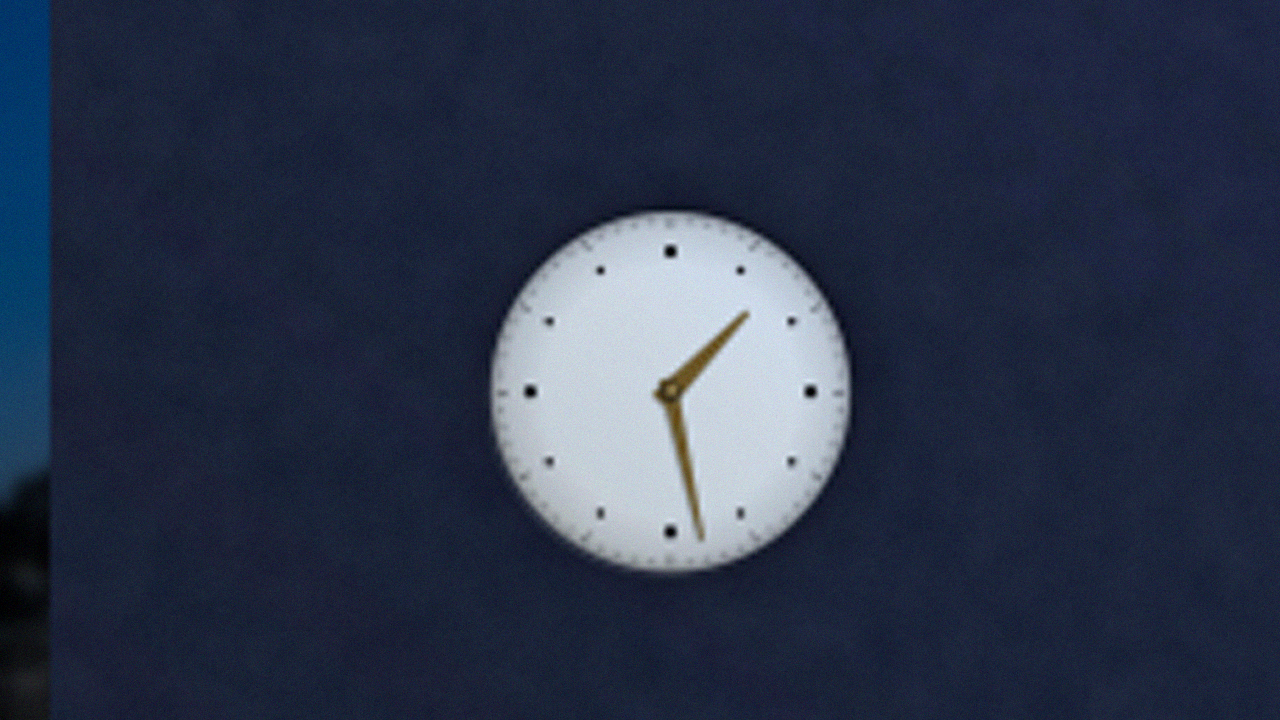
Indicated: **1:28**
